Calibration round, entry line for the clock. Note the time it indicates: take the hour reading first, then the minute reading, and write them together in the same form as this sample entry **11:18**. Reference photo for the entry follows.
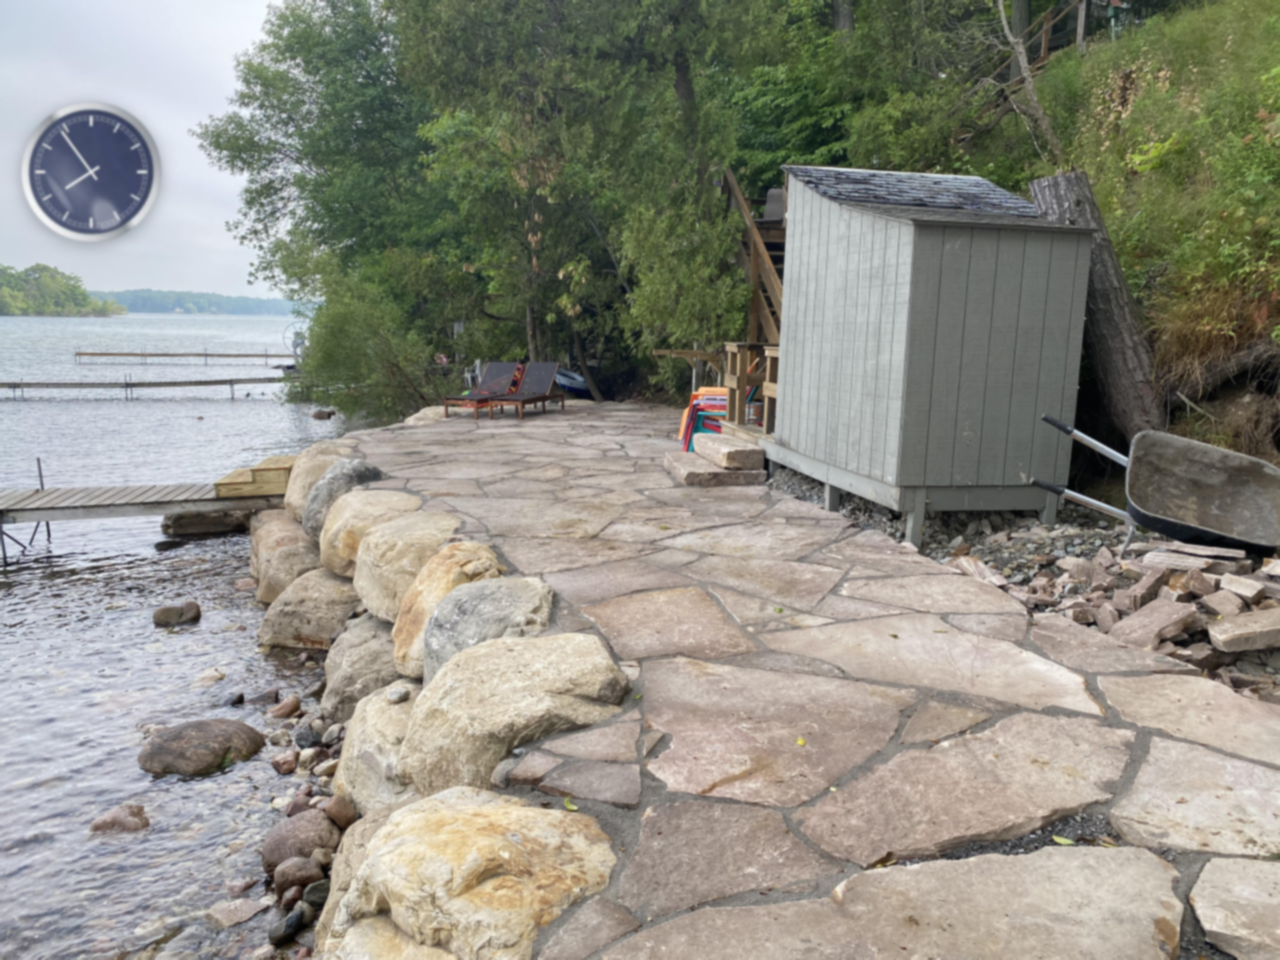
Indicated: **7:54**
